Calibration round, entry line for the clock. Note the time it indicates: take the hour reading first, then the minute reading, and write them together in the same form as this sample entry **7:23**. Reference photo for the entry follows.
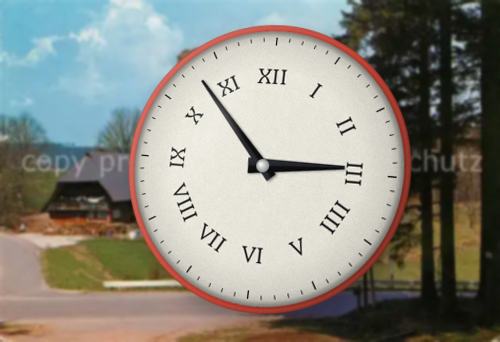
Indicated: **2:53**
